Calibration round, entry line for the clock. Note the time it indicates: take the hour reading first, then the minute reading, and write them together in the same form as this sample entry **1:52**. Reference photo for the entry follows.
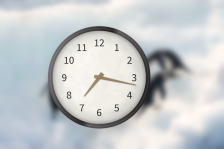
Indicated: **7:17**
